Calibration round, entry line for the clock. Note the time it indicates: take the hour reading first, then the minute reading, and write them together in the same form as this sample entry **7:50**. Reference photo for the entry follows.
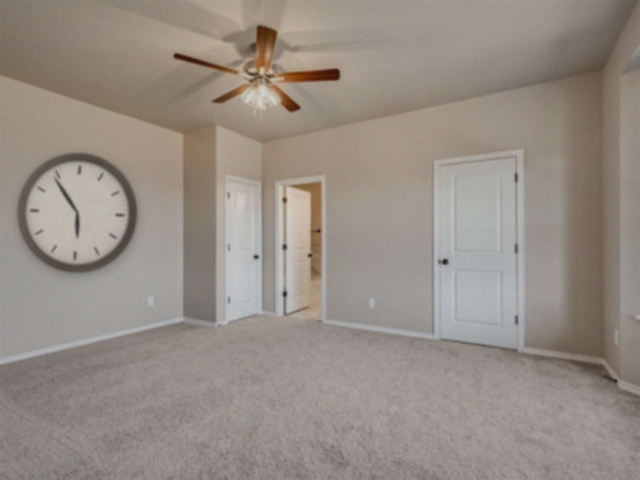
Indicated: **5:54**
